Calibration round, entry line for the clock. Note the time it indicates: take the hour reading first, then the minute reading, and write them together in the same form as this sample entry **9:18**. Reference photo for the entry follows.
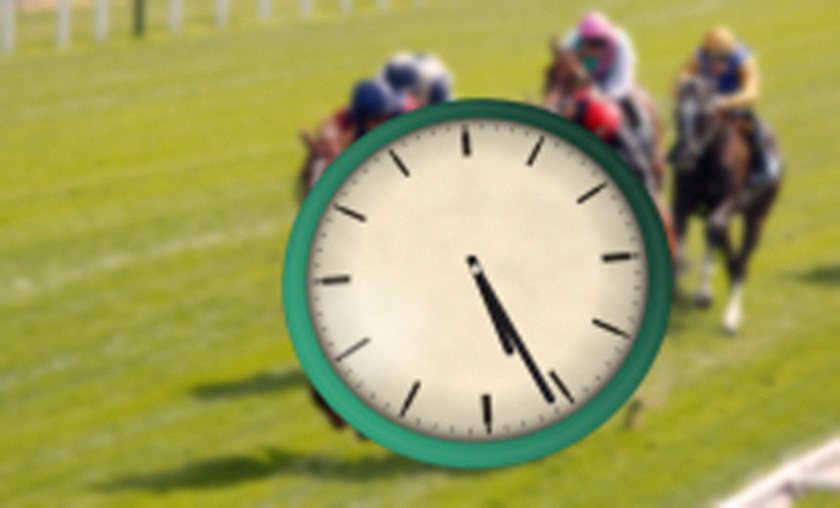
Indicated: **5:26**
